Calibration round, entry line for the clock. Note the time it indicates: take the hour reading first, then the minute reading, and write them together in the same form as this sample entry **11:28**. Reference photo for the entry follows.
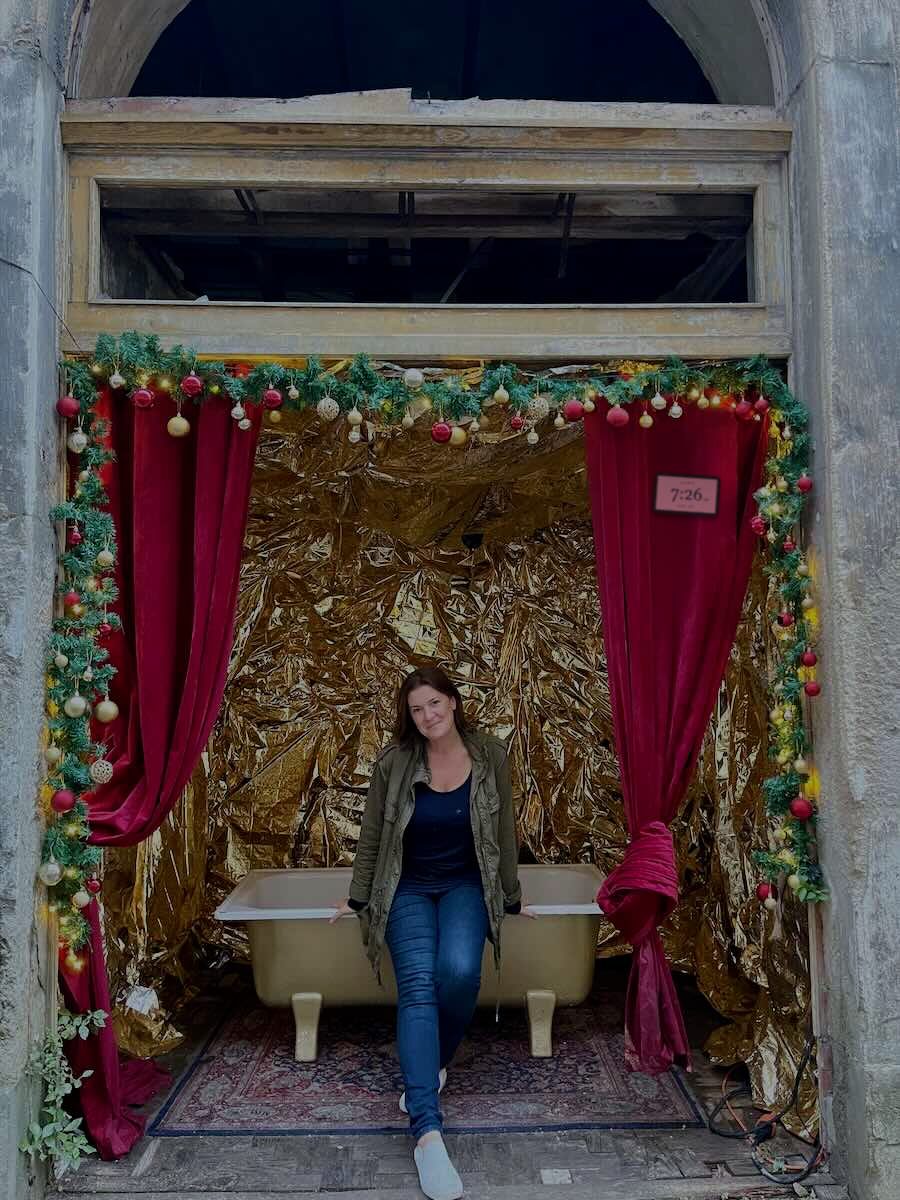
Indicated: **7:26**
